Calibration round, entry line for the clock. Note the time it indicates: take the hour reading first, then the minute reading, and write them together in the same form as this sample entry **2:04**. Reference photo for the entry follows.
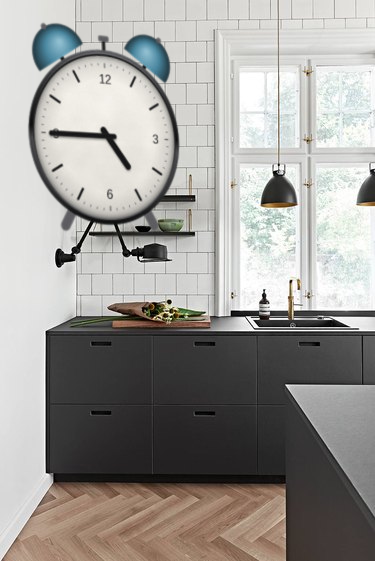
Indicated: **4:45**
